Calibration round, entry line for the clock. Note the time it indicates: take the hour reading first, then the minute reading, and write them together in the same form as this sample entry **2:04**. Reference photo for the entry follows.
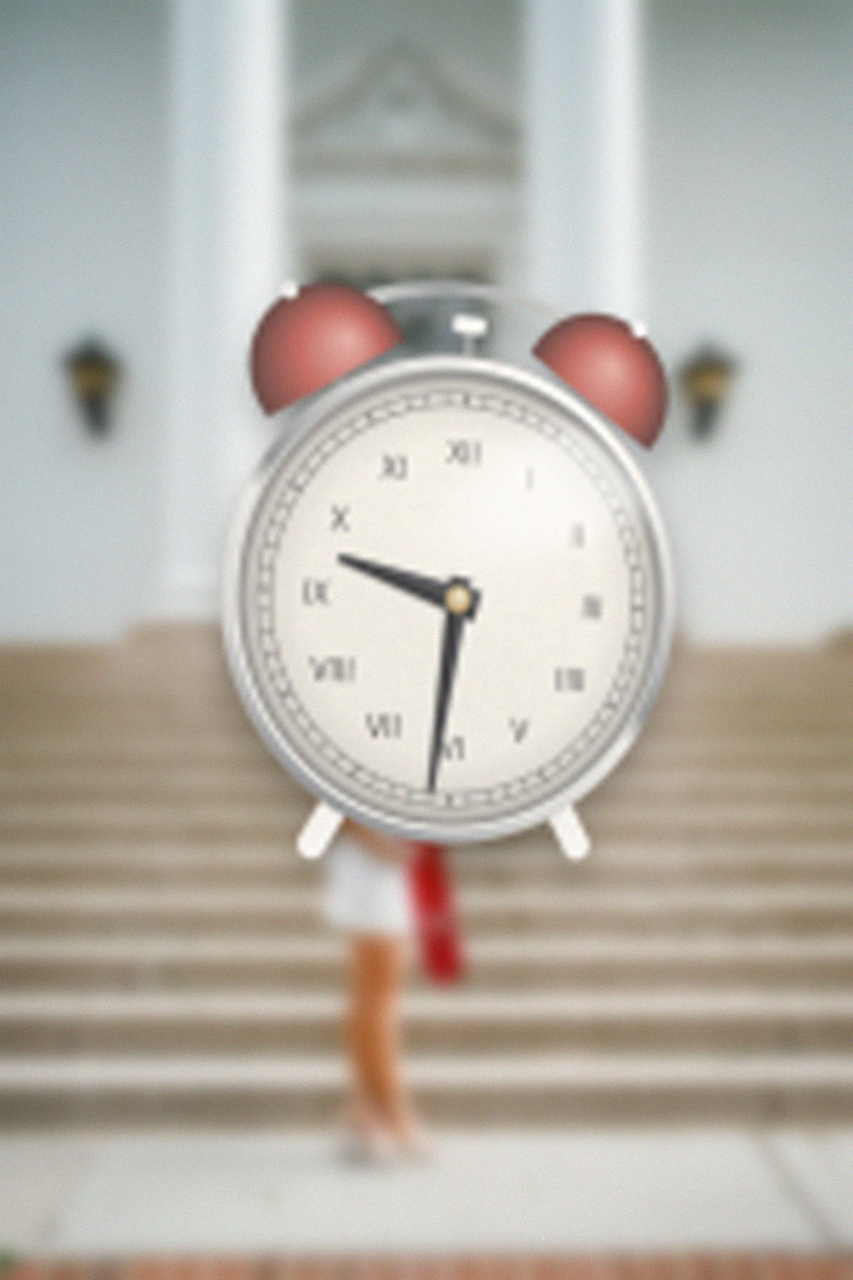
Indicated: **9:31**
